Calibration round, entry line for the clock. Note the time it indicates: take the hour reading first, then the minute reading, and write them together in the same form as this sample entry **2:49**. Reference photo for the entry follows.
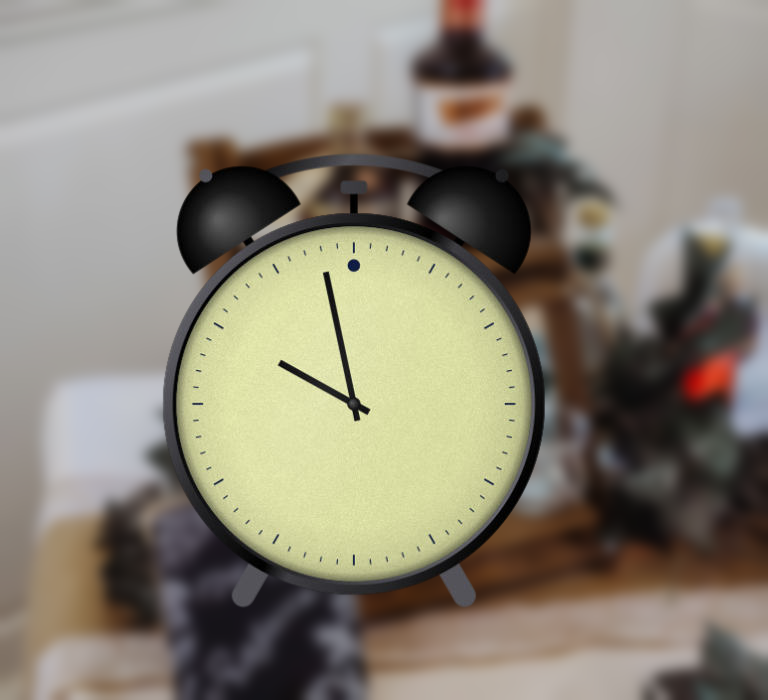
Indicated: **9:58**
